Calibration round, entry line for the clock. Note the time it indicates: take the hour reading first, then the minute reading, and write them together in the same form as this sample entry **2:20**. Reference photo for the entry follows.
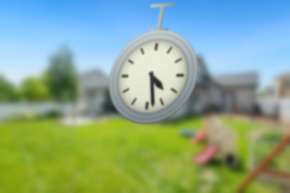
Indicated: **4:28**
